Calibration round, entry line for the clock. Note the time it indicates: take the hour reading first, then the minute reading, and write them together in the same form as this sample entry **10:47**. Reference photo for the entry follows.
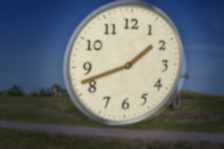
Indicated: **1:42**
